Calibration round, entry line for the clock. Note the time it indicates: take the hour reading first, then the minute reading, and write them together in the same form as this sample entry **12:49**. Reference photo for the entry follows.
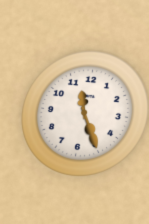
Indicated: **11:25**
